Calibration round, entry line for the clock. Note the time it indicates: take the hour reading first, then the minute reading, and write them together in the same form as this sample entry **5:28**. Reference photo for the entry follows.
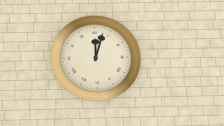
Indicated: **12:03**
